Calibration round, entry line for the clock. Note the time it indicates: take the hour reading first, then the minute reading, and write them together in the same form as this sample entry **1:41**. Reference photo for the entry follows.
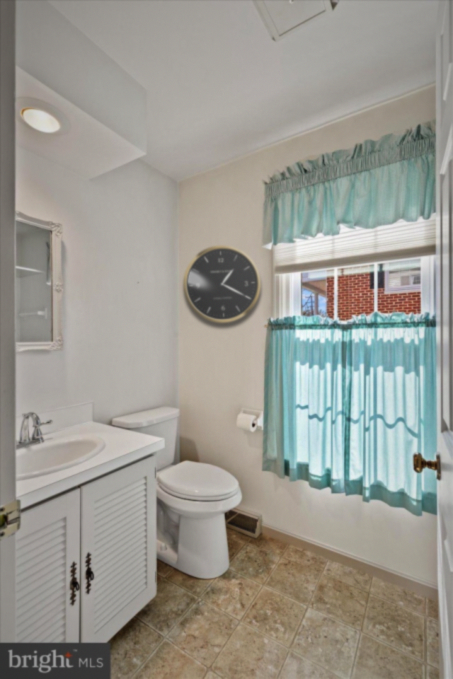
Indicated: **1:20**
